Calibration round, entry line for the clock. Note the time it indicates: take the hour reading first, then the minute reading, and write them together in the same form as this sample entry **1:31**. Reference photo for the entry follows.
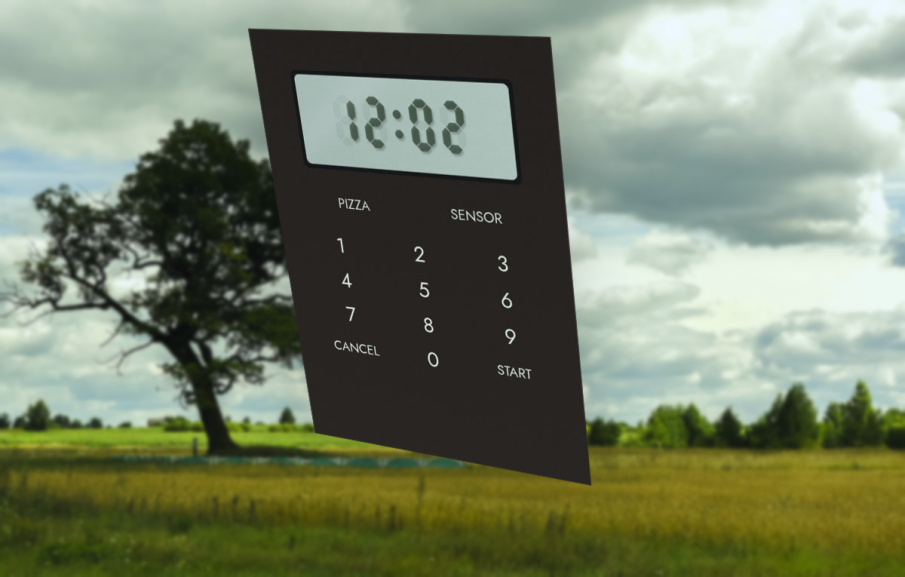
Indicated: **12:02**
